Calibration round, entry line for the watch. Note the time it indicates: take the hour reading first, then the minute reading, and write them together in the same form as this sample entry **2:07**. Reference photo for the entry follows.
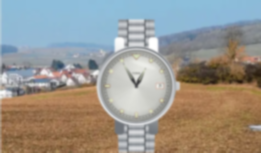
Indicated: **12:55**
